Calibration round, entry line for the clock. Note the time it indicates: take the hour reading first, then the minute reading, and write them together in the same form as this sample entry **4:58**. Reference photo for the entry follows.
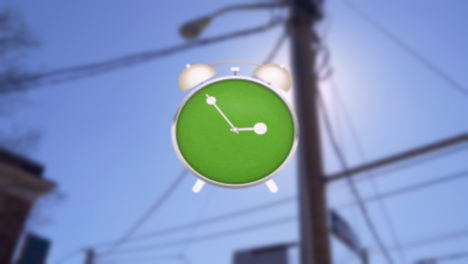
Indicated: **2:54**
